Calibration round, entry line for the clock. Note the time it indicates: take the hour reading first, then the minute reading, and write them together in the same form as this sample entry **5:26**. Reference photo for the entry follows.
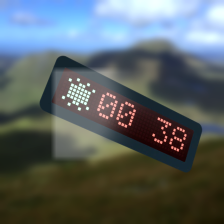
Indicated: **0:38**
